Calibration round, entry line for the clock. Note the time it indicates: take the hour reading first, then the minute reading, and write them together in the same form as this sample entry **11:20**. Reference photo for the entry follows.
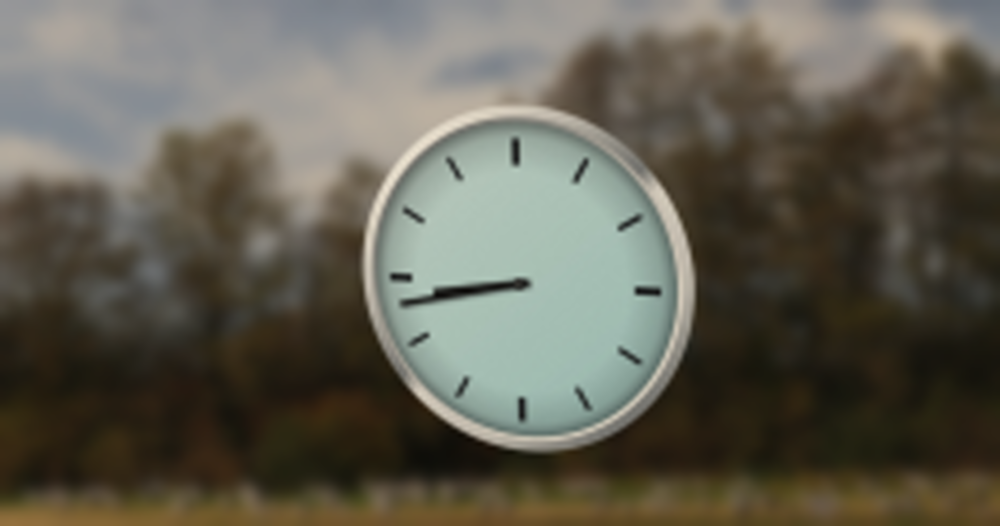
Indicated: **8:43**
